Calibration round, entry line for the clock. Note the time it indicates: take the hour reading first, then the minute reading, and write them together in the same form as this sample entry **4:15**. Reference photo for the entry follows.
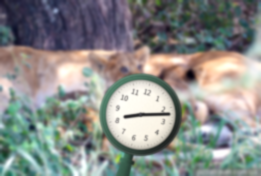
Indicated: **8:12**
